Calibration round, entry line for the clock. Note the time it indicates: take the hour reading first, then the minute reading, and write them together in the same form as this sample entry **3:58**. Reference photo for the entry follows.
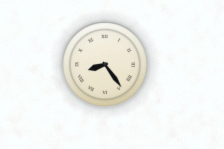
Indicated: **8:24**
